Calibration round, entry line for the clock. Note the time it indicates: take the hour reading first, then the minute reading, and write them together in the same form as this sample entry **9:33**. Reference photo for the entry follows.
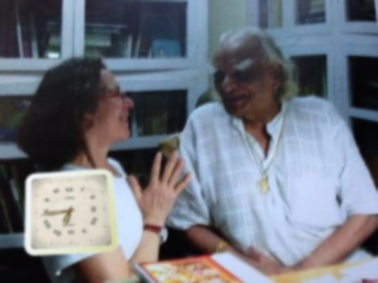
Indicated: **6:44**
